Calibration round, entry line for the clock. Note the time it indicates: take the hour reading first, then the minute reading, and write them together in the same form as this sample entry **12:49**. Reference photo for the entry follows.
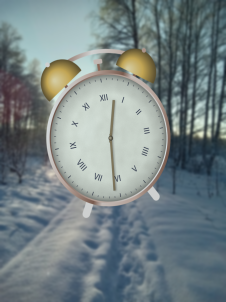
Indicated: **12:31**
